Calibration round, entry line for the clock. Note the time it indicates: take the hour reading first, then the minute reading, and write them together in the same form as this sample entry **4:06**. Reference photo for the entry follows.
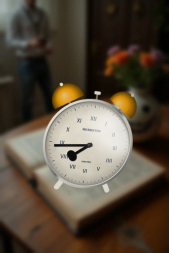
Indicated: **7:44**
